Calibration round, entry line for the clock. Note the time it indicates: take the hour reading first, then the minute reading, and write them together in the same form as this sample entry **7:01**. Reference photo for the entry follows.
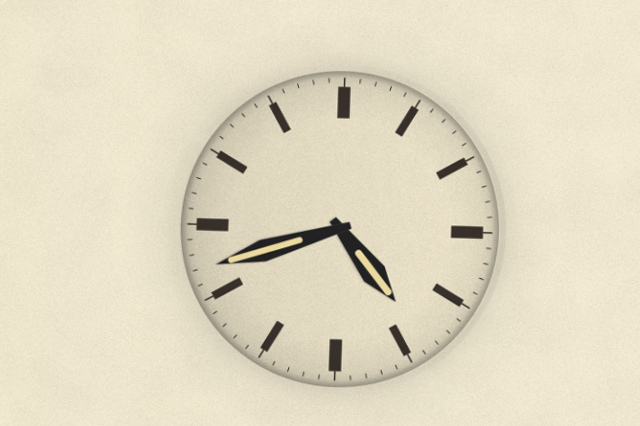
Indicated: **4:42**
